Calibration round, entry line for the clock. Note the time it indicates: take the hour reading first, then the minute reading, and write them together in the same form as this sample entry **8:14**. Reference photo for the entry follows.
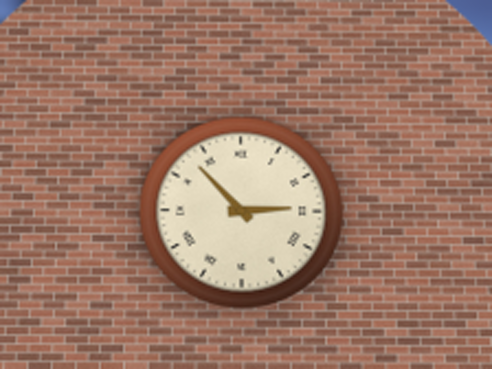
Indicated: **2:53**
